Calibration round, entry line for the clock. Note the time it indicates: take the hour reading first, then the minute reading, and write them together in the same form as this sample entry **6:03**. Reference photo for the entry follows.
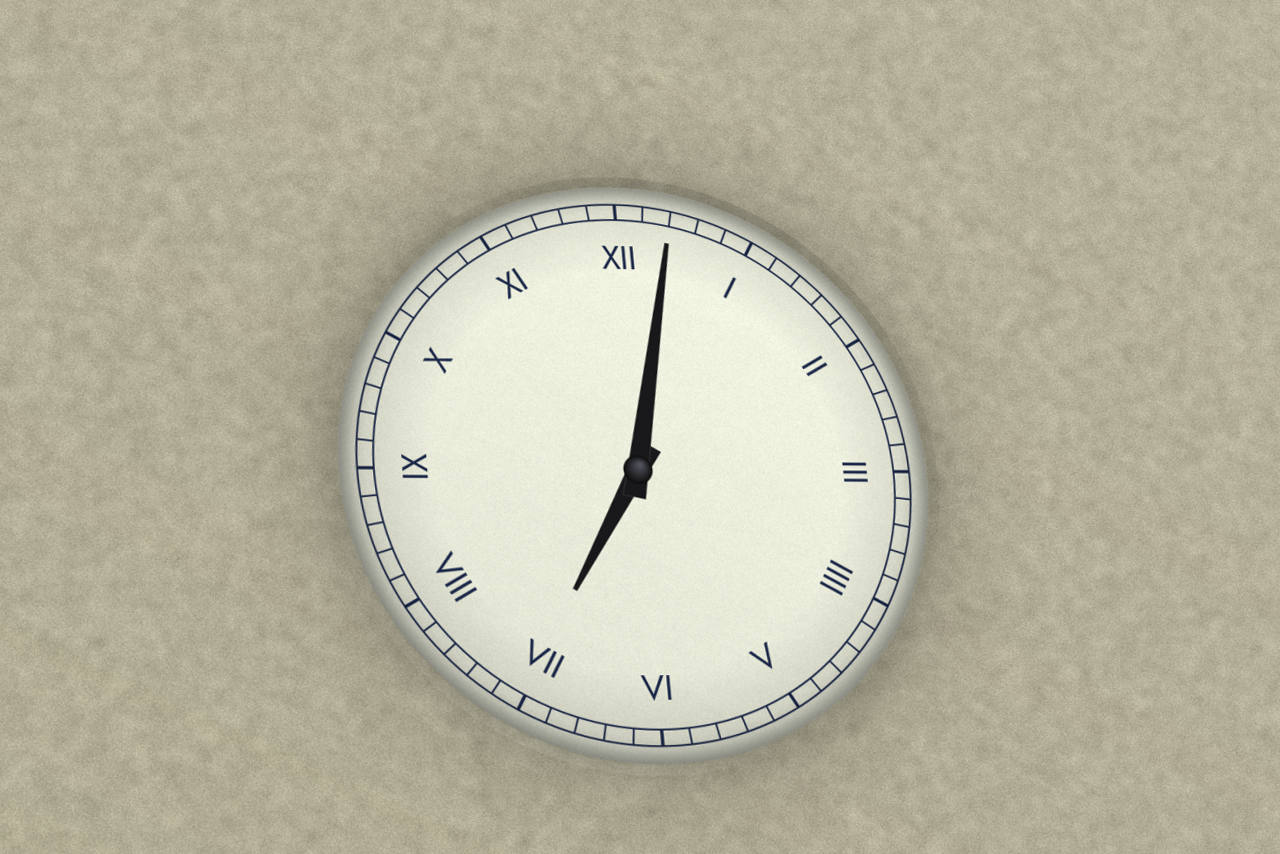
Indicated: **7:02**
